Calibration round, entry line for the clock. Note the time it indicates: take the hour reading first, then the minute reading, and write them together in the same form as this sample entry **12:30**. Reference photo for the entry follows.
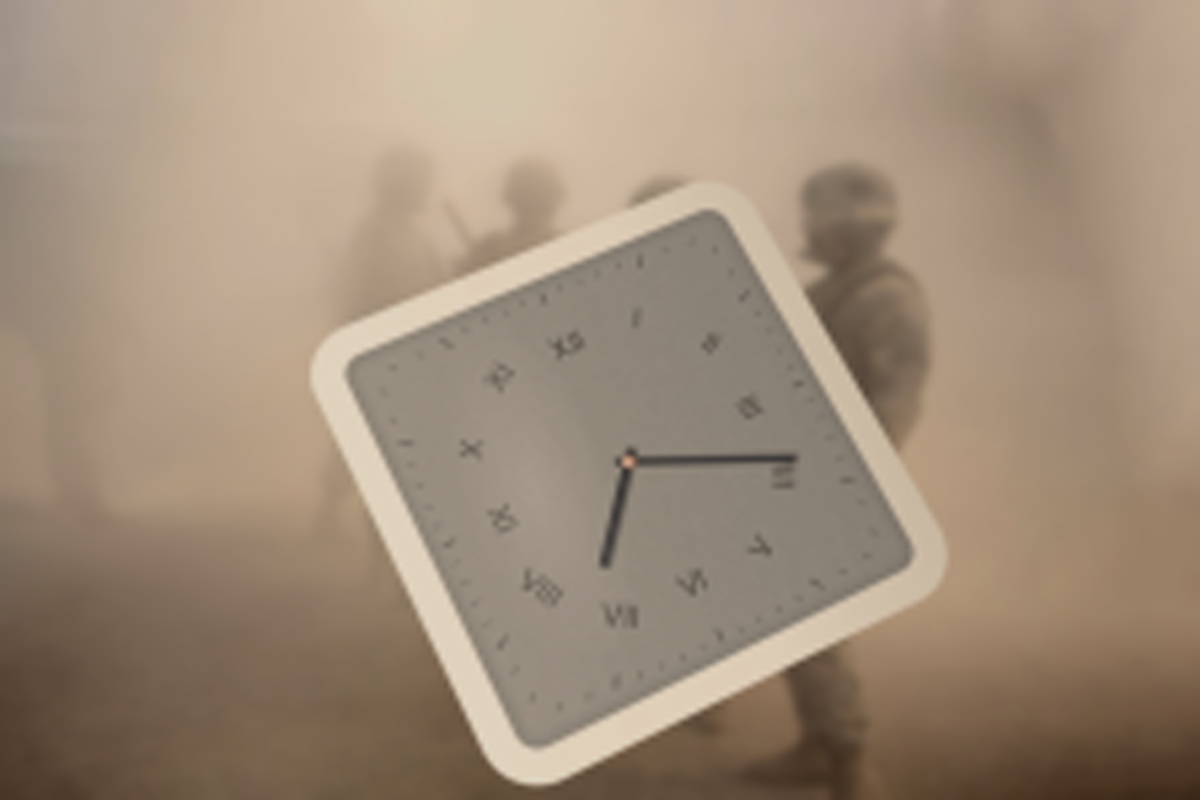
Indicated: **7:19**
